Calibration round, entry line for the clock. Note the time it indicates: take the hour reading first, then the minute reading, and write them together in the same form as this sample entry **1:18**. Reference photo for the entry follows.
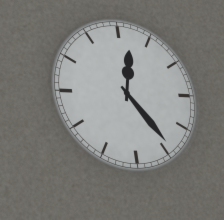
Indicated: **12:24**
